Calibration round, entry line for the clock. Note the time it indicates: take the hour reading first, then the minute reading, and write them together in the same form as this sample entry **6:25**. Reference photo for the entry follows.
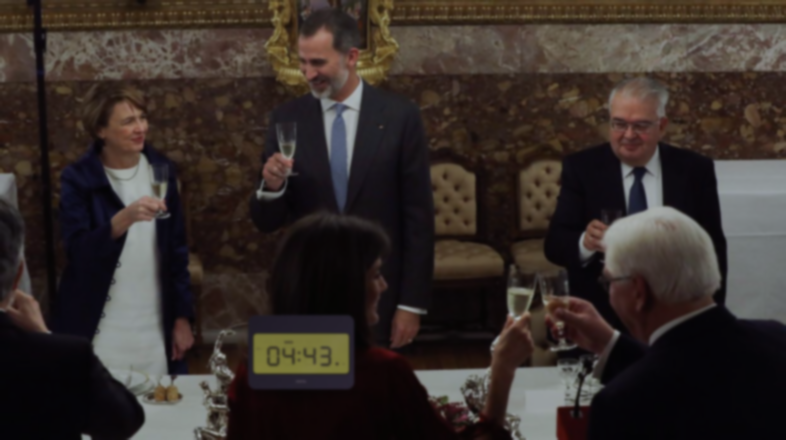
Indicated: **4:43**
